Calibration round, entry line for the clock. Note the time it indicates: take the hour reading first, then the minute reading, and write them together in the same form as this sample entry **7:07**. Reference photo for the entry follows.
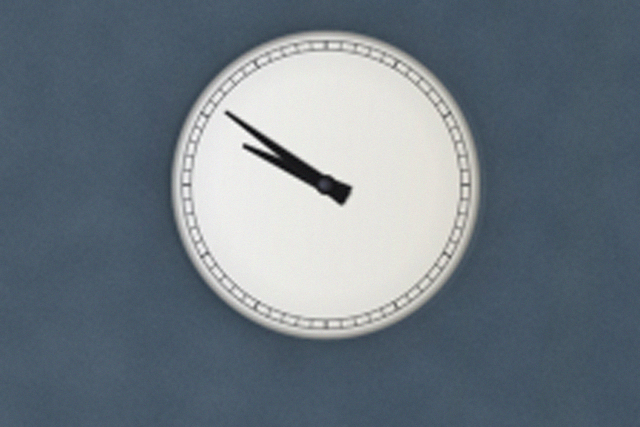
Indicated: **9:51**
